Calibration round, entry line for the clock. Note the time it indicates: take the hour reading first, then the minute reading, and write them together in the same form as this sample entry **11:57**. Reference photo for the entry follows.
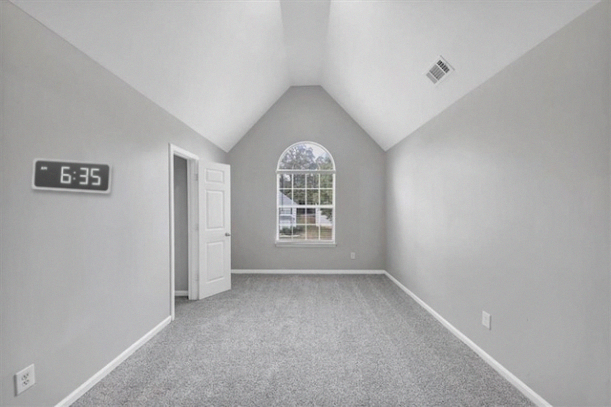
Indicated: **6:35**
